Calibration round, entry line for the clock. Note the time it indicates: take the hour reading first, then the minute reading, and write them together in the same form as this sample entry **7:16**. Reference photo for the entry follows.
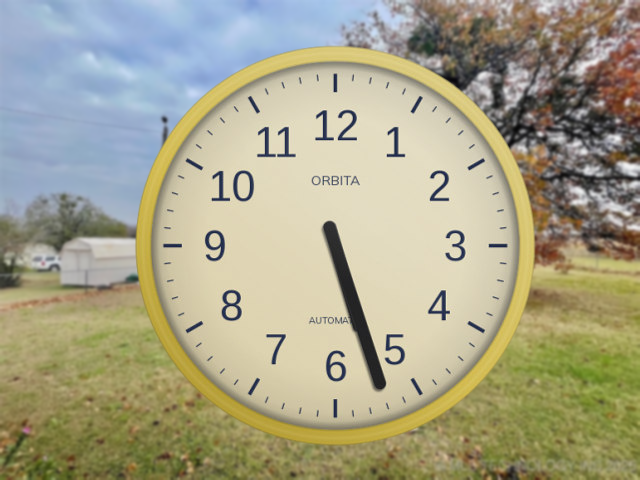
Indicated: **5:27**
